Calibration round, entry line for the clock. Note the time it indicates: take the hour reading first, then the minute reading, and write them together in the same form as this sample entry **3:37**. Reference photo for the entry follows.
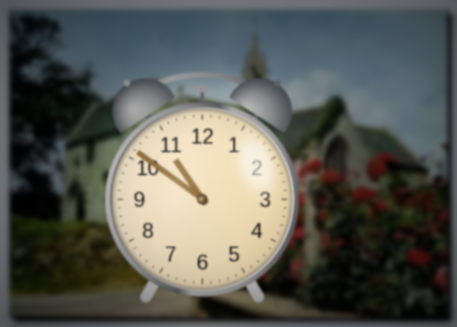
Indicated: **10:51**
